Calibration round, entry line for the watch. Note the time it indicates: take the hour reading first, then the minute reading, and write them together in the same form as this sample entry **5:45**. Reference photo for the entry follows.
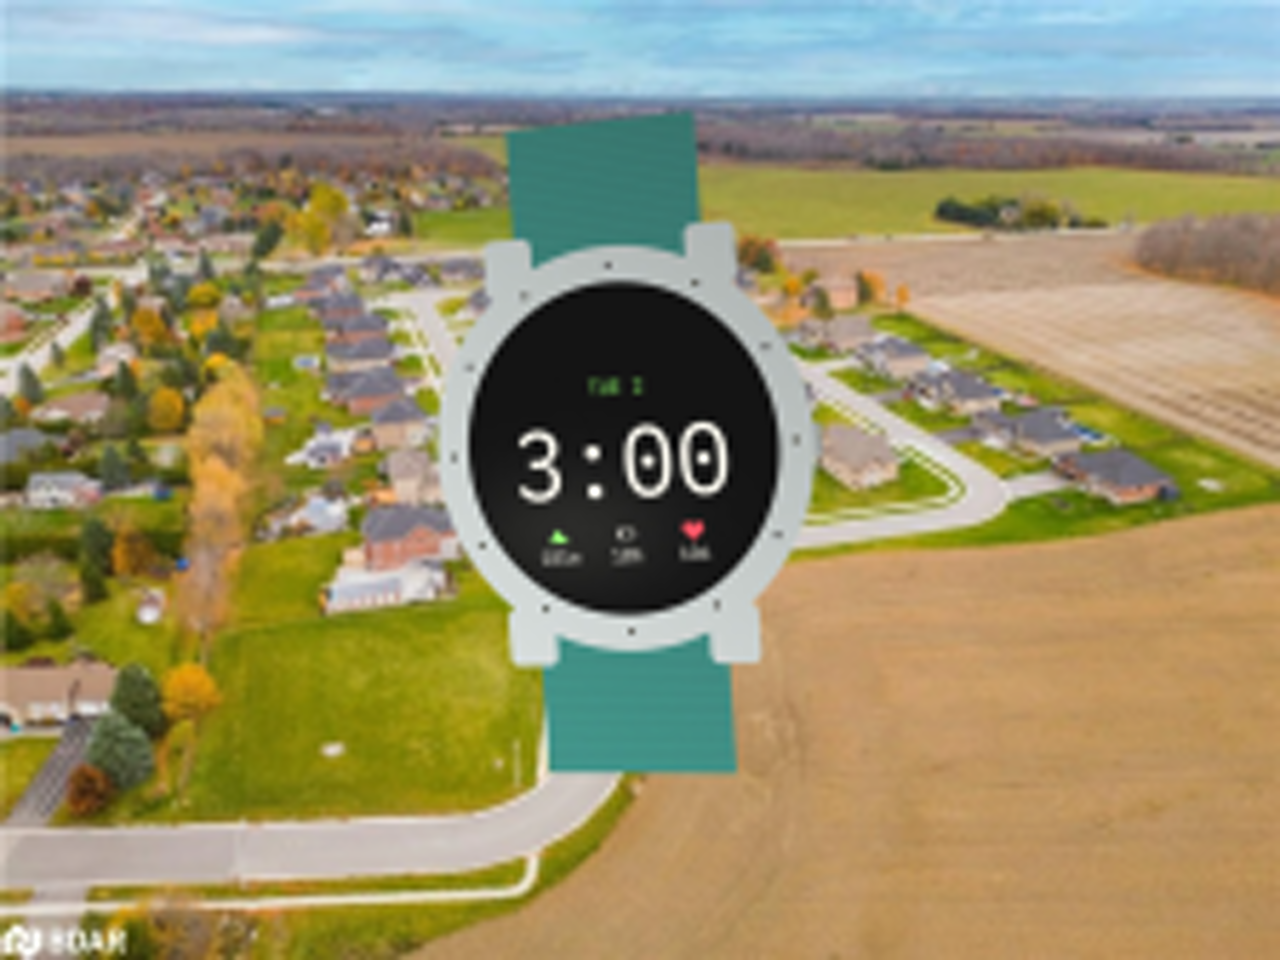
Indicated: **3:00**
